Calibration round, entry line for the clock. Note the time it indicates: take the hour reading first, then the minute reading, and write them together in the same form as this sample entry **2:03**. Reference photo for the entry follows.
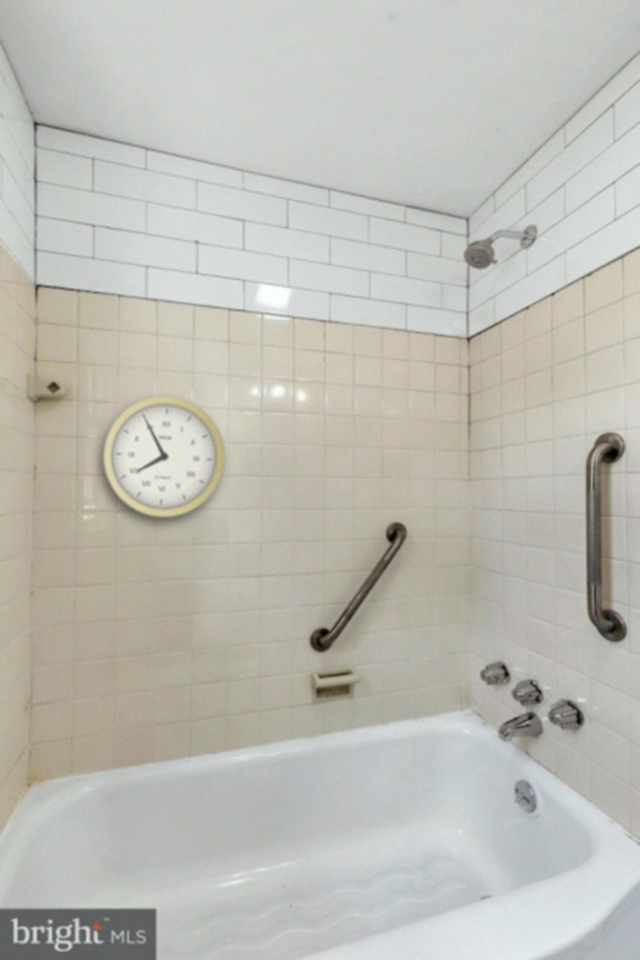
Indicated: **7:55**
